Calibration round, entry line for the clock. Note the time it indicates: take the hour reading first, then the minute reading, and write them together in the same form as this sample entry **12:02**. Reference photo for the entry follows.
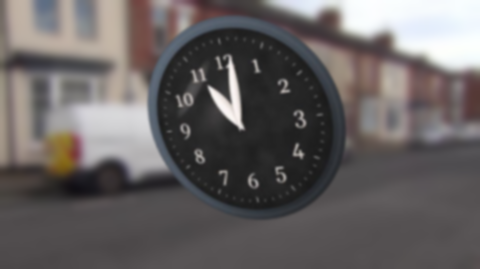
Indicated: **11:01**
